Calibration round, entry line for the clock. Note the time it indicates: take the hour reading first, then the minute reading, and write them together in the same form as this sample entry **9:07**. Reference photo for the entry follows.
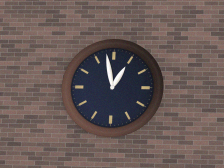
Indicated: **12:58**
